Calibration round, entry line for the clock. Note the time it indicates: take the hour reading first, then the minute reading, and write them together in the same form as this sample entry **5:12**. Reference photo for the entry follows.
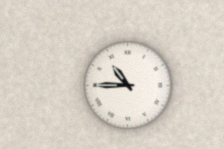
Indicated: **10:45**
